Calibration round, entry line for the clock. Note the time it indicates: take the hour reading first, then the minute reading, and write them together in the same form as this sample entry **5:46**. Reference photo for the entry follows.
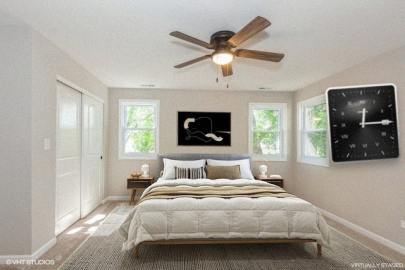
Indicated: **12:15**
